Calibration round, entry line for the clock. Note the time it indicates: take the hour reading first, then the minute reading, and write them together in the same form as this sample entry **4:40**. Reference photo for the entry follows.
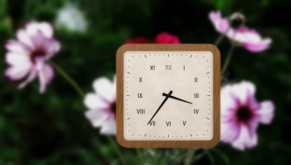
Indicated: **3:36**
